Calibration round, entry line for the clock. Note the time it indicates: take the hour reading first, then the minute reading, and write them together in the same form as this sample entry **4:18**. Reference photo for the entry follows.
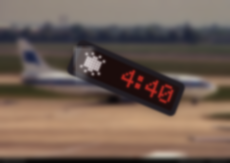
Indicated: **4:40**
